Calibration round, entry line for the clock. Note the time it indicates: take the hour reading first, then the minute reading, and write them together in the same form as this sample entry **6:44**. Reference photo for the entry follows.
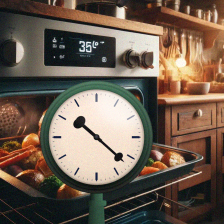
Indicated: **10:22**
